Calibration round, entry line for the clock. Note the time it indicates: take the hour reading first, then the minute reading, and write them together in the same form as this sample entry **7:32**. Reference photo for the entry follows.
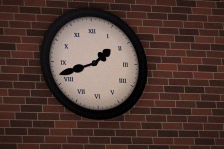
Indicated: **1:42**
